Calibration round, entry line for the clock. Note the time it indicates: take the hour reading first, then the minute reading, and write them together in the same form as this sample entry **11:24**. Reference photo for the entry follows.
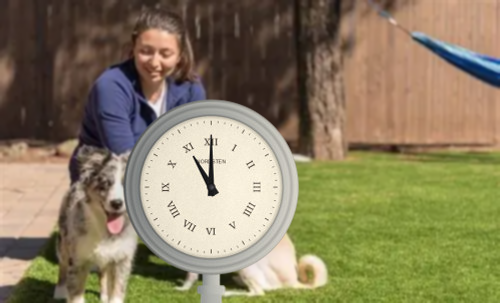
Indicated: **11:00**
